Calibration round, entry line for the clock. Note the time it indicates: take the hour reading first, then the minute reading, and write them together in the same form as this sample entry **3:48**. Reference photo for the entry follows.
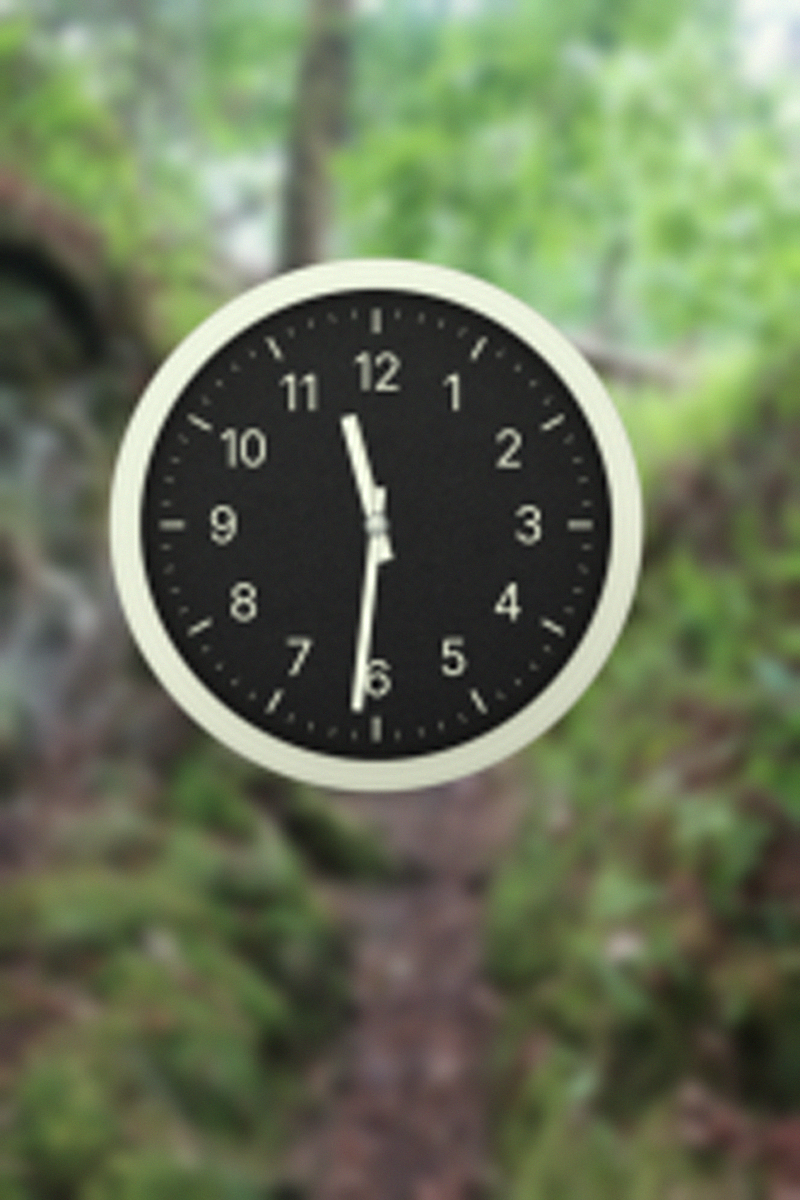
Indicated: **11:31**
